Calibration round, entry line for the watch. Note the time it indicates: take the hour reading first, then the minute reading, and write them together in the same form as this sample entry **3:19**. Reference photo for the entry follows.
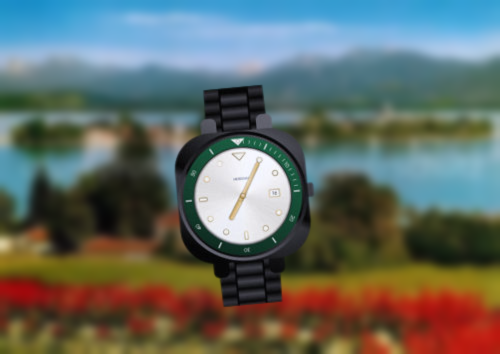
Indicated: **7:05**
